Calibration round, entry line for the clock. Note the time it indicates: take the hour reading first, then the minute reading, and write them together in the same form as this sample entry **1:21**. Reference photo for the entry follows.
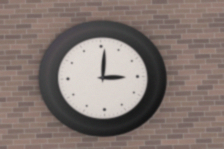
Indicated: **3:01**
